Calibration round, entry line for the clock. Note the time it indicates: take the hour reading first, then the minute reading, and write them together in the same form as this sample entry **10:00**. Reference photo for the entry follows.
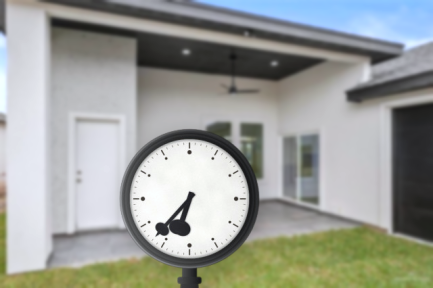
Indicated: **6:37**
